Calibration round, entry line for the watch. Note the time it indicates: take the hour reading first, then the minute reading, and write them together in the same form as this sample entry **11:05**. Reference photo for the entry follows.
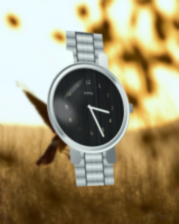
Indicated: **3:26**
